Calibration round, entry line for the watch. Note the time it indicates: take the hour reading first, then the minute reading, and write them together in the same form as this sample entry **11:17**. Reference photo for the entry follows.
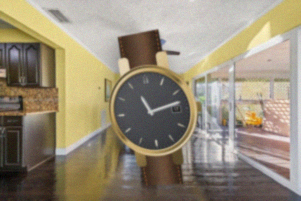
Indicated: **11:13**
